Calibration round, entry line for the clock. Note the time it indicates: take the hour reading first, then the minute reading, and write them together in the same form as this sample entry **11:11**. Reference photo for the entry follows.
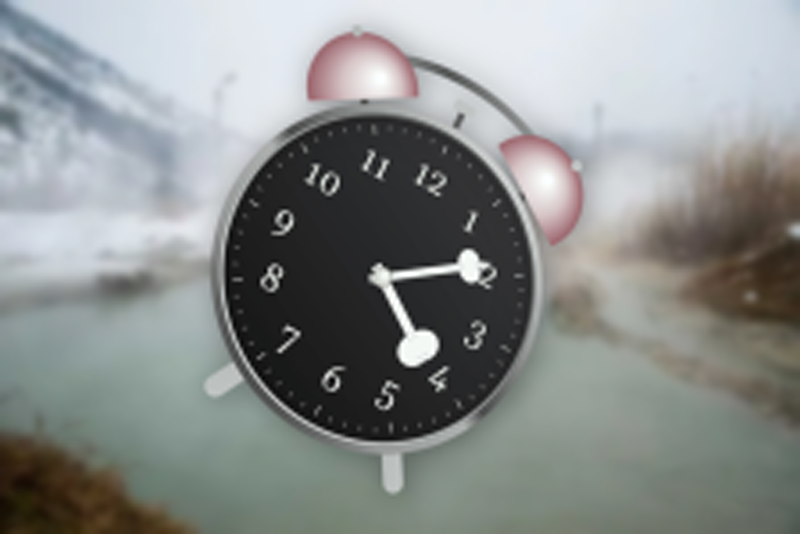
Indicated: **4:09**
